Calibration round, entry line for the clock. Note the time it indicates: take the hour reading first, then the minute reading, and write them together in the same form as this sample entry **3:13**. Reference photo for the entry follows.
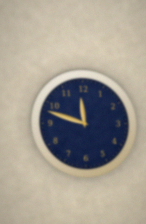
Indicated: **11:48**
